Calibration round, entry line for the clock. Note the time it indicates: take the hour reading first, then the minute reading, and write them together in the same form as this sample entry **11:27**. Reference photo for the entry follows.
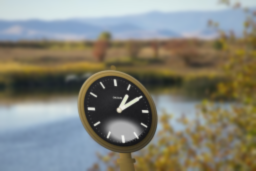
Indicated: **1:10**
